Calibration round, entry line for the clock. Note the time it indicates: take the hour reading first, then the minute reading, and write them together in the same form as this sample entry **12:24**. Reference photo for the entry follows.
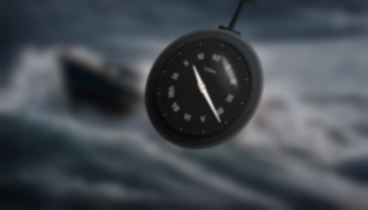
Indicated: **10:21**
